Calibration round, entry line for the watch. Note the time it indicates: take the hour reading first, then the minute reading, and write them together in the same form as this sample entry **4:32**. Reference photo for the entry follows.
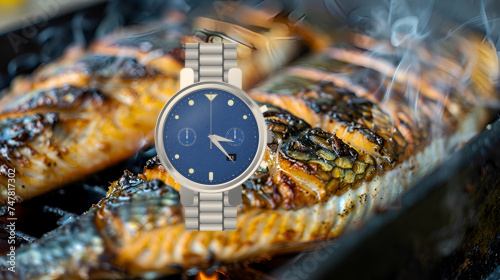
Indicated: **3:23**
